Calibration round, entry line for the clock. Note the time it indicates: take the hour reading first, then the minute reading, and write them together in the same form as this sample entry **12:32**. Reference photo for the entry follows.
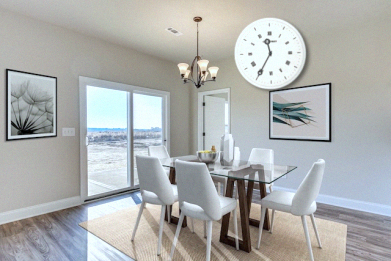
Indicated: **11:35**
